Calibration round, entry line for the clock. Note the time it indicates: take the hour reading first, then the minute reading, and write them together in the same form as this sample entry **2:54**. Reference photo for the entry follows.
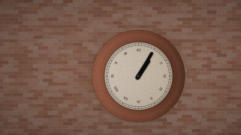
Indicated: **1:05**
